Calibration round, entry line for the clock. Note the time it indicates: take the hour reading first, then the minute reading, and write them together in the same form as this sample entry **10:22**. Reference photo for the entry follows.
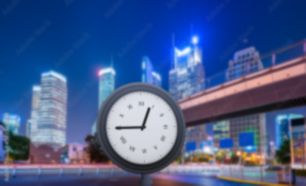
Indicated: **12:45**
